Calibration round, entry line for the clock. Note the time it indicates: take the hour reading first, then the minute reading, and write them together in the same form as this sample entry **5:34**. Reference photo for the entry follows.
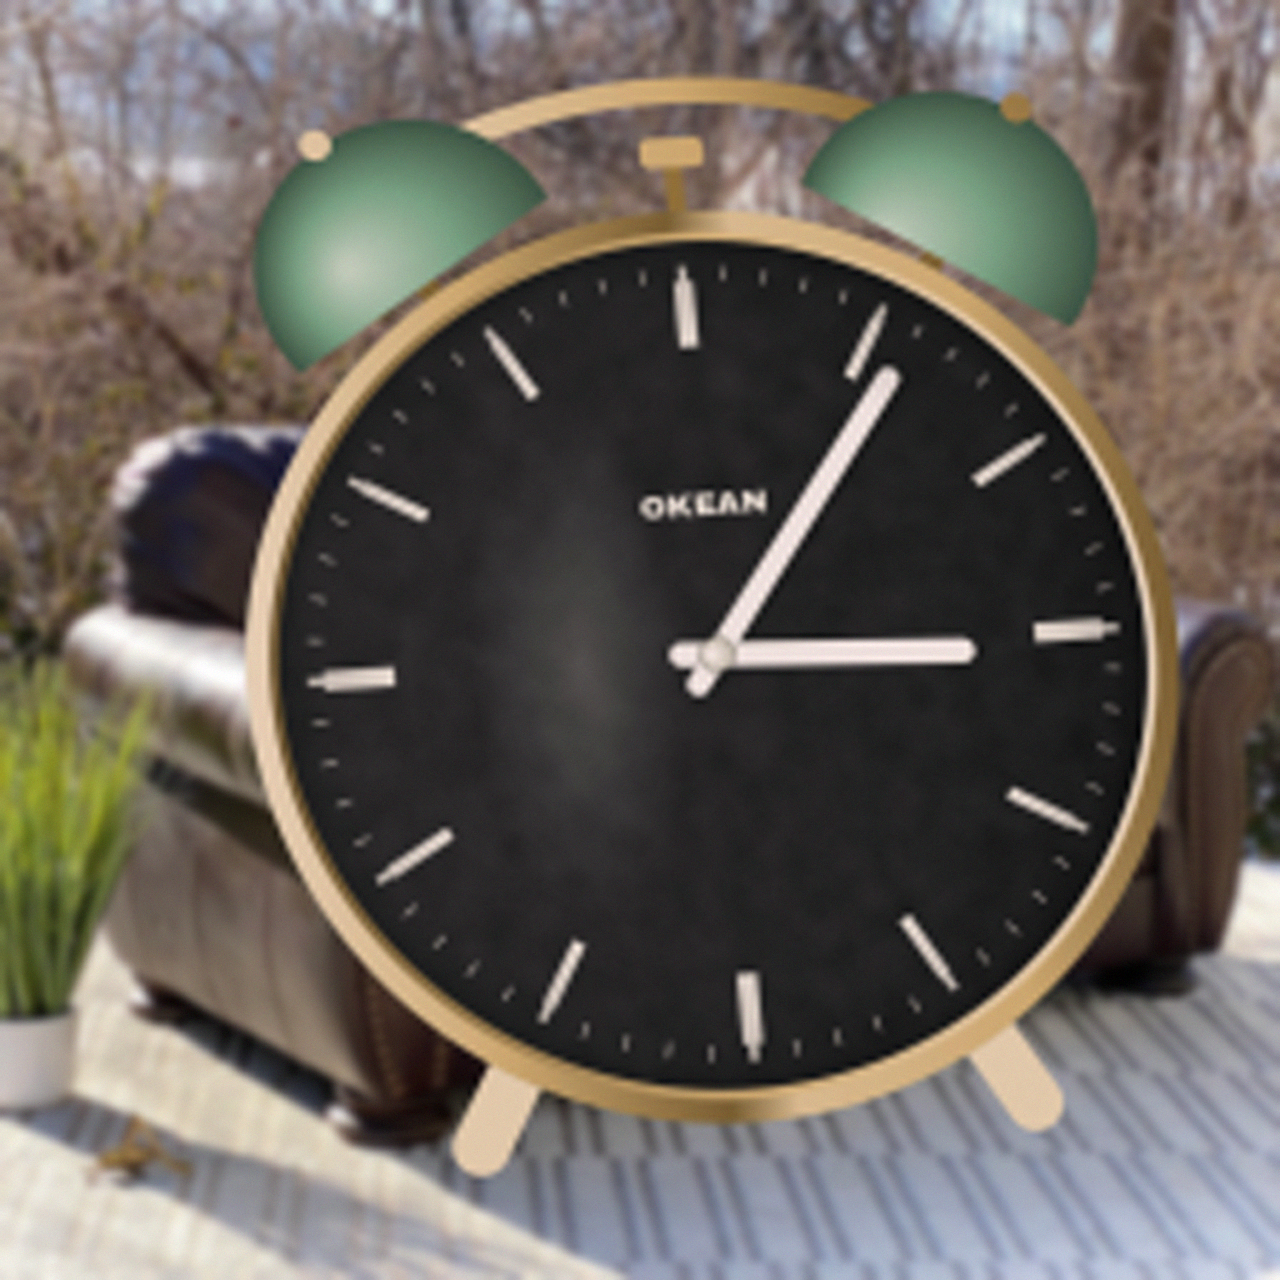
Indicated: **3:06**
